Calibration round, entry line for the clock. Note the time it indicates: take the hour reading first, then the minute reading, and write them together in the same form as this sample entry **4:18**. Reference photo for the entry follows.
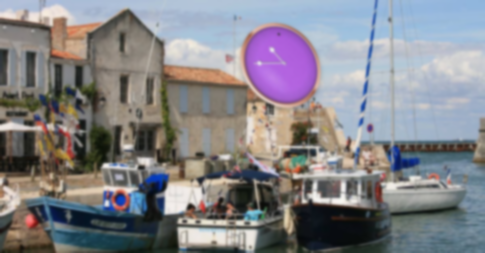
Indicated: **10:45**
